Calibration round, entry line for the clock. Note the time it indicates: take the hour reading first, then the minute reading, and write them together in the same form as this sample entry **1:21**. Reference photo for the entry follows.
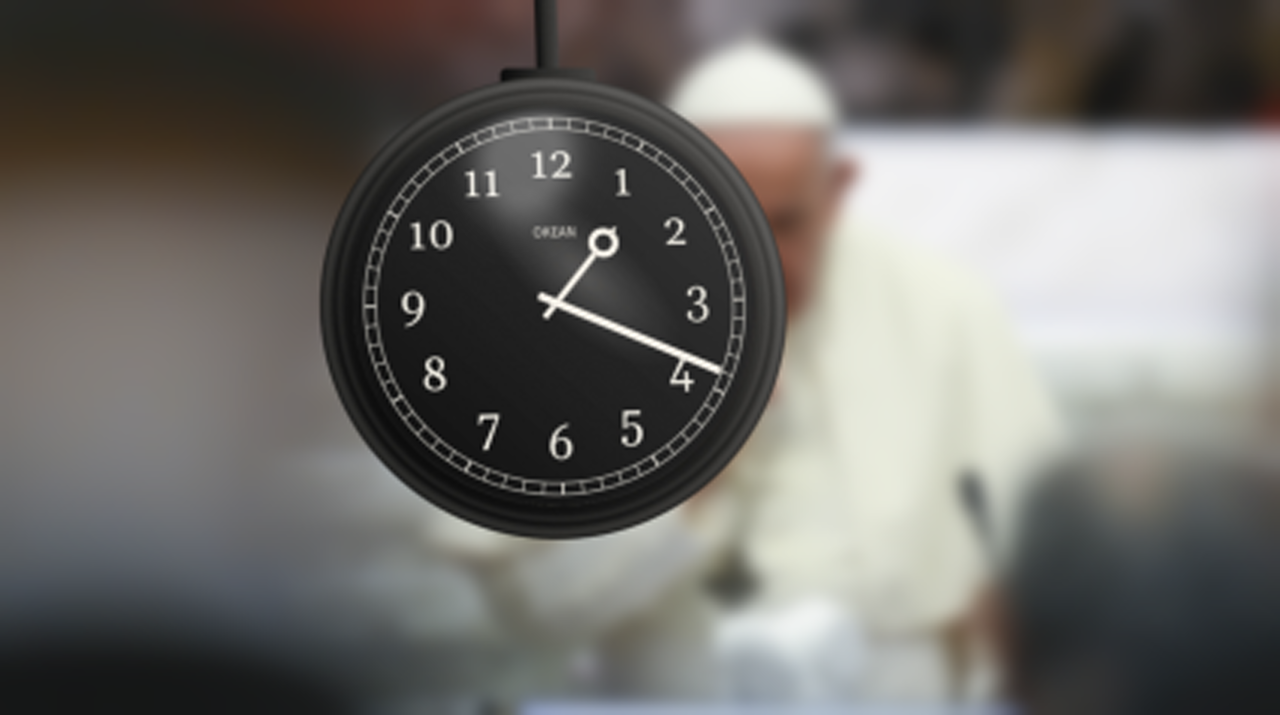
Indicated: **1:19**
